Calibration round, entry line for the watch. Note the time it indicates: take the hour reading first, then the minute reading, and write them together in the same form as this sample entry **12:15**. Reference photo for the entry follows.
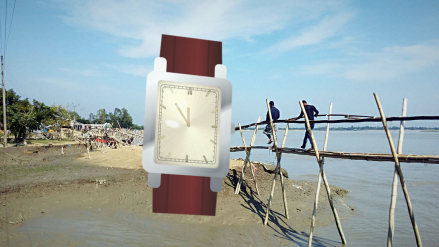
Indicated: **11:54**
